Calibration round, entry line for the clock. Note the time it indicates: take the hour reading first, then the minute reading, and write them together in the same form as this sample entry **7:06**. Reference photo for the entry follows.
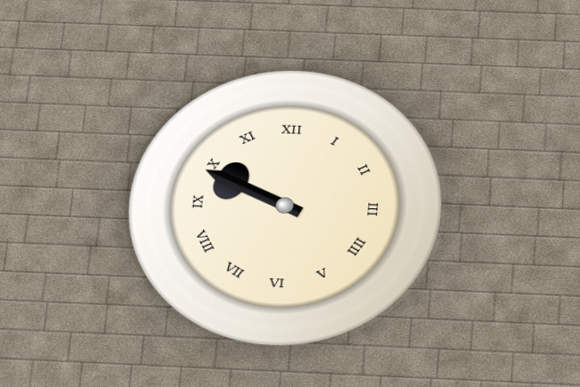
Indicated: **9:49**
